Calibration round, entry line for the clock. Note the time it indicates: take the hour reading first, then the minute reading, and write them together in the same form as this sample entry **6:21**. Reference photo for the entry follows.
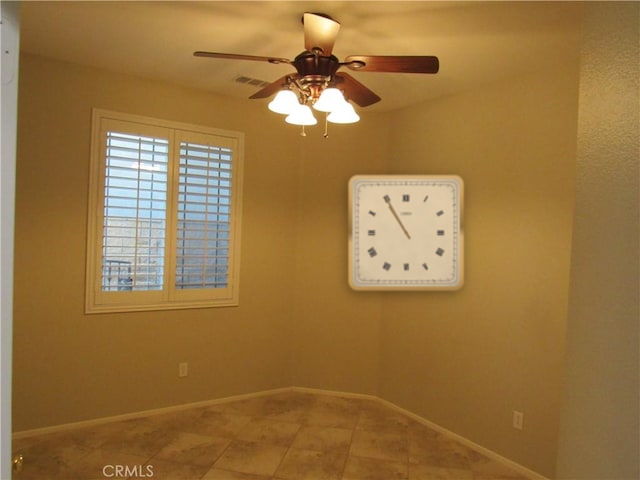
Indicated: **10:55**
